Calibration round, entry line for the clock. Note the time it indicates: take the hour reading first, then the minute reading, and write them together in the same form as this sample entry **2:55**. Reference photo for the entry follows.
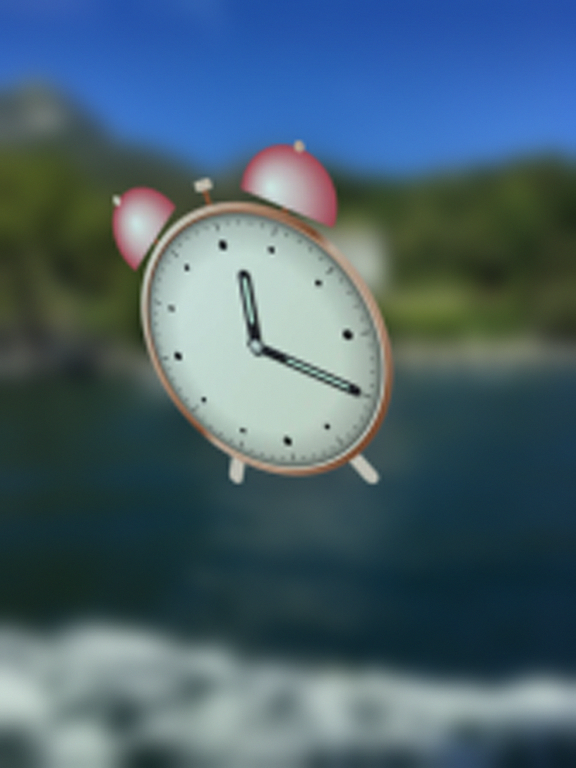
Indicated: **12:20**
